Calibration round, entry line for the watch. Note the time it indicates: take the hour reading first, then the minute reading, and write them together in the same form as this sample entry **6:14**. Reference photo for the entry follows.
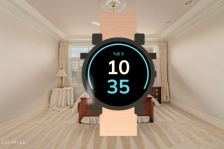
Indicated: **10:35**
